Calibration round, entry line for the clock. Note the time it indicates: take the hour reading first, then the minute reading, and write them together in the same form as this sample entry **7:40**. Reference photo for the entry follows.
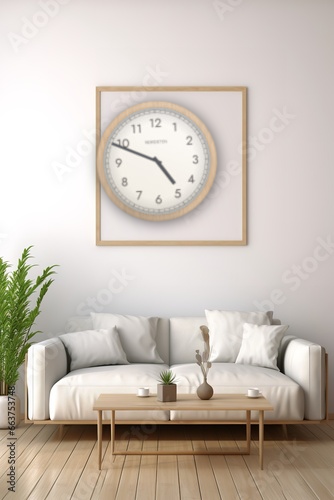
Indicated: **4:49**
